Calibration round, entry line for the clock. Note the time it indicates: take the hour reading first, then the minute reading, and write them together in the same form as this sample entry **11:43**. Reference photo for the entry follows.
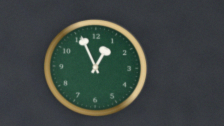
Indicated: **12:56**
